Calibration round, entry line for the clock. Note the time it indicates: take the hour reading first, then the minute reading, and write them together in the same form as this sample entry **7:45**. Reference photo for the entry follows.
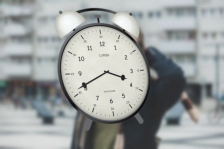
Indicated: **3:41**
